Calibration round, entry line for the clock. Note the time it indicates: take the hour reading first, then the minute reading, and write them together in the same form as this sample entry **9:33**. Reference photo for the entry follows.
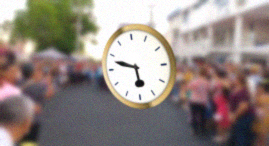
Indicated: **5:48**
